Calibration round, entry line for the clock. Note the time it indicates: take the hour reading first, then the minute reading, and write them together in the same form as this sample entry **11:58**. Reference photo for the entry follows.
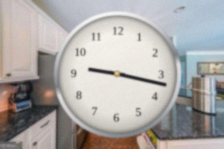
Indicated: **9:17**
